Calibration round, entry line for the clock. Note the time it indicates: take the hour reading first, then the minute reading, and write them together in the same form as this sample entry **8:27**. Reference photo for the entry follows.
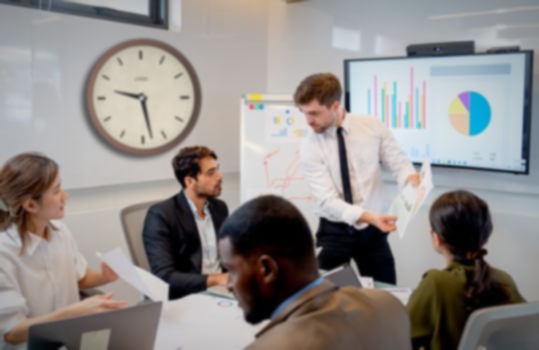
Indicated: **9:28**
